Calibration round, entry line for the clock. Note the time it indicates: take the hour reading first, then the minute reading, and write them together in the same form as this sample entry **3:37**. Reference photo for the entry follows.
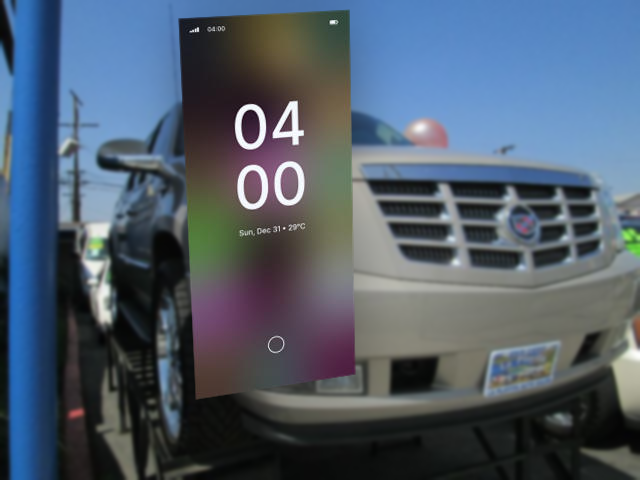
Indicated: **4:00**
